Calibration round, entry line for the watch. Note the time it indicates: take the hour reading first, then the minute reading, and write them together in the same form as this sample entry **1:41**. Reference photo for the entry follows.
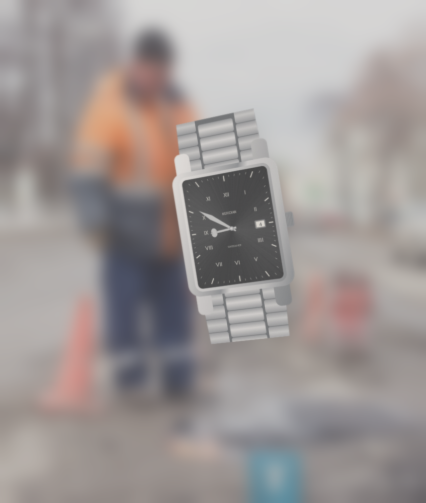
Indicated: **8:51**
